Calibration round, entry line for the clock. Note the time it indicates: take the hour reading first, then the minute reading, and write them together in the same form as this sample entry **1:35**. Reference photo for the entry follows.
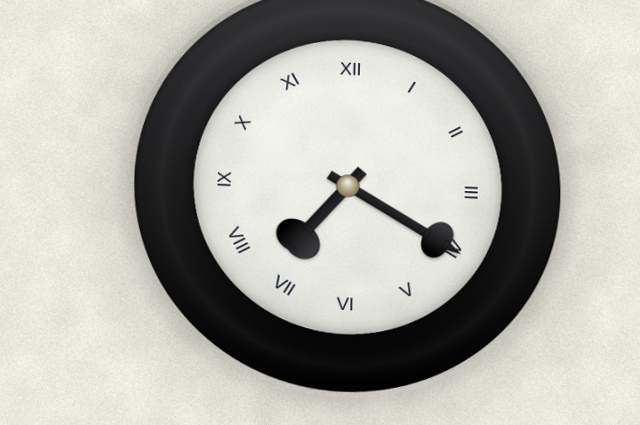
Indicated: **7:20**
